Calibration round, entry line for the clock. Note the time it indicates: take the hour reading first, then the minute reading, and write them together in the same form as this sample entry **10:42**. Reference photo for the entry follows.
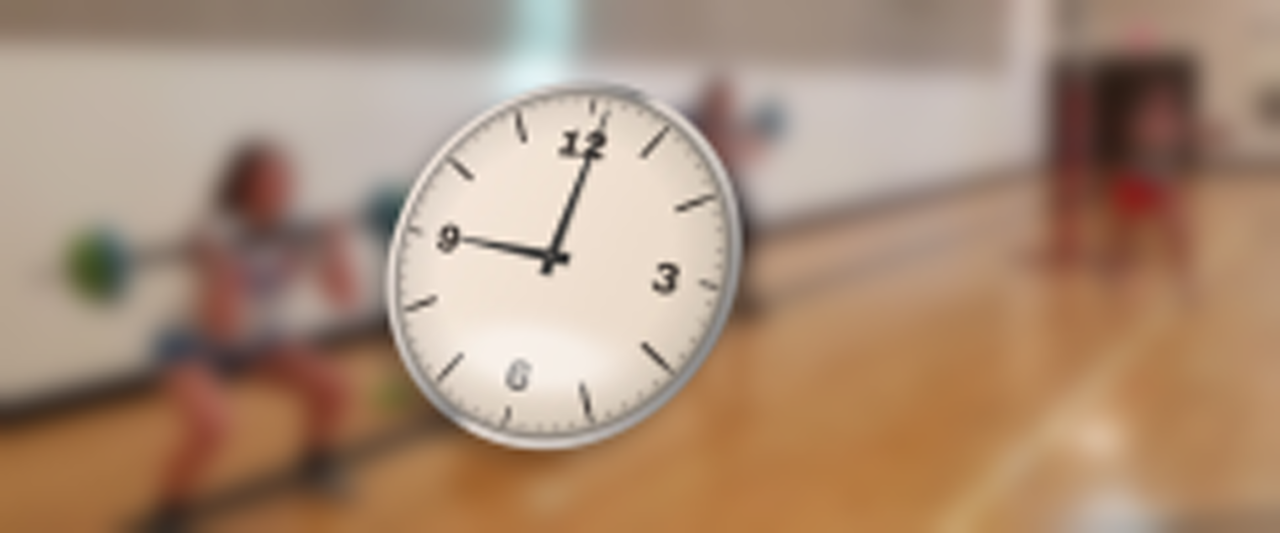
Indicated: **9:01**
